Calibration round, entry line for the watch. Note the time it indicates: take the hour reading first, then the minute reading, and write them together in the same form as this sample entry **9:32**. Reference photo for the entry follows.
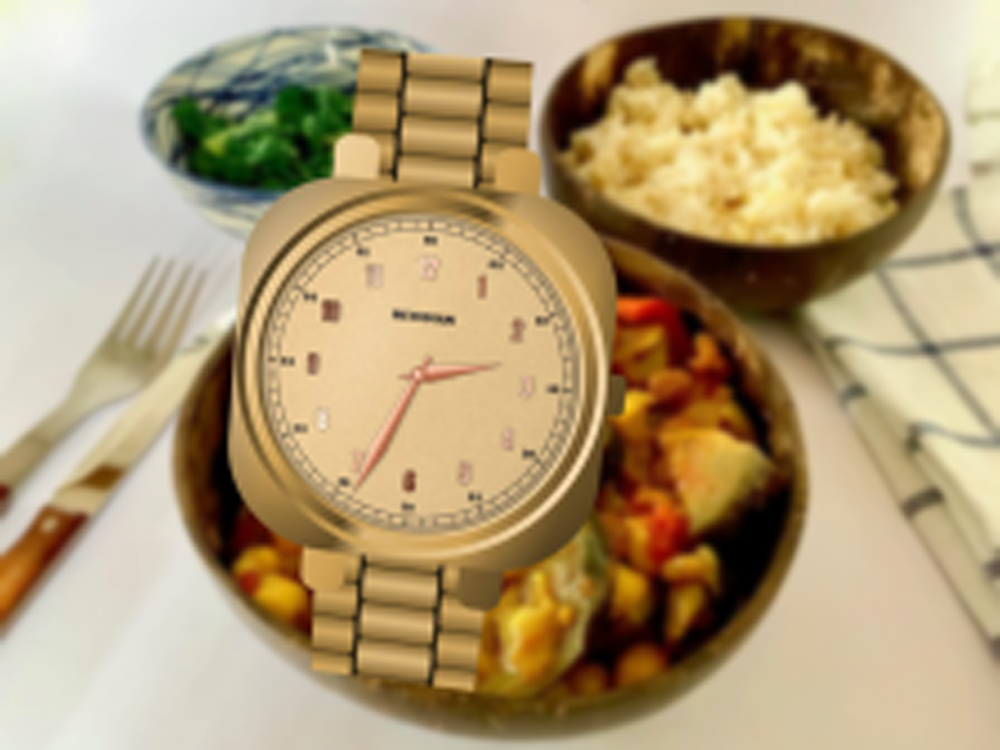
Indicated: **2:34**
